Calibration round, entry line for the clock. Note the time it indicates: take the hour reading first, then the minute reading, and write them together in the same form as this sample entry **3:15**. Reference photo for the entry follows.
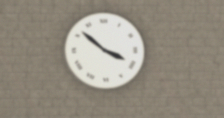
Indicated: **3:52**
